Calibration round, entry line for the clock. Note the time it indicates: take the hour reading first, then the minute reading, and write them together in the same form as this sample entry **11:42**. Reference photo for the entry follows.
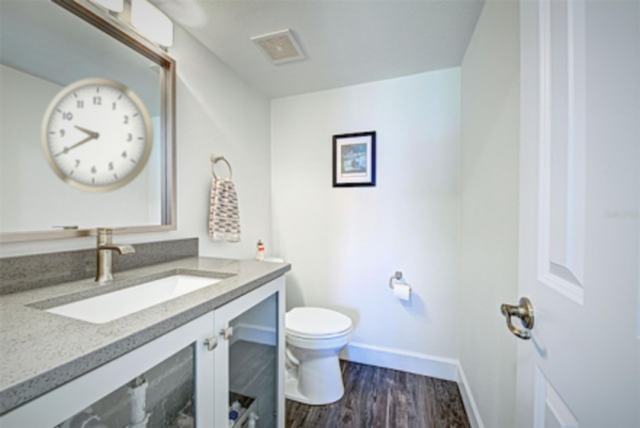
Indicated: **9:40**
